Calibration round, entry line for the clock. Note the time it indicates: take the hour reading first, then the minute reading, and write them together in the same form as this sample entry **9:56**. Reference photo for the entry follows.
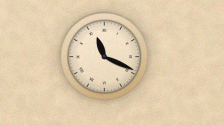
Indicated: **11:19**
